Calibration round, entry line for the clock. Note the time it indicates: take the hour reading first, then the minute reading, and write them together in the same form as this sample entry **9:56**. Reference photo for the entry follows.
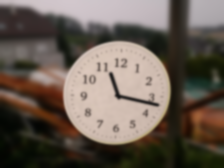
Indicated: **11:17**
